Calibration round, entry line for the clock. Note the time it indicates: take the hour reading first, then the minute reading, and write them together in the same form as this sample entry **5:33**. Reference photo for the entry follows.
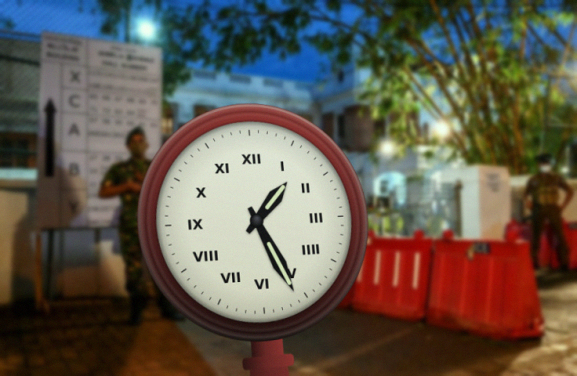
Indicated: **1:26**
